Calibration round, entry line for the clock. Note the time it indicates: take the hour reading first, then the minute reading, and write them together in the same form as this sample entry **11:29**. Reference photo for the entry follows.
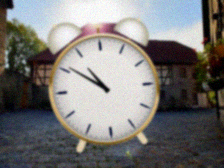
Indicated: **10:51**
